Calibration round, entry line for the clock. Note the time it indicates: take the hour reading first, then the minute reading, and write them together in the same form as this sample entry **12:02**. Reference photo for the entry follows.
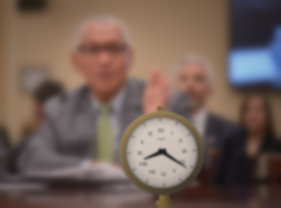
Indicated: **8:21**
